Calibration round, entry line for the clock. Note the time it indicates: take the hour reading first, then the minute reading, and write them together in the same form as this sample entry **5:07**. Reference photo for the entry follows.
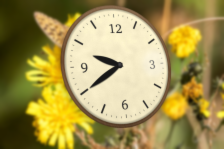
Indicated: **9:40**
